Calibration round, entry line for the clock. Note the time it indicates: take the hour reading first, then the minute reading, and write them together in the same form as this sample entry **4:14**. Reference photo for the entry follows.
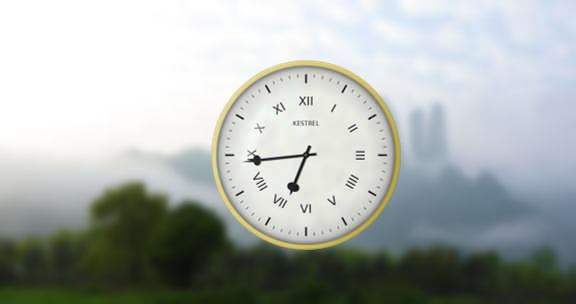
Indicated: **6:44**
